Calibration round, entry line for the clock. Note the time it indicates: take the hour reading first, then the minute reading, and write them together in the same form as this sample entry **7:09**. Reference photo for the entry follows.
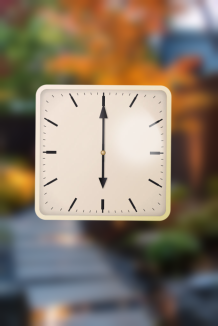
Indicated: **6:00**
